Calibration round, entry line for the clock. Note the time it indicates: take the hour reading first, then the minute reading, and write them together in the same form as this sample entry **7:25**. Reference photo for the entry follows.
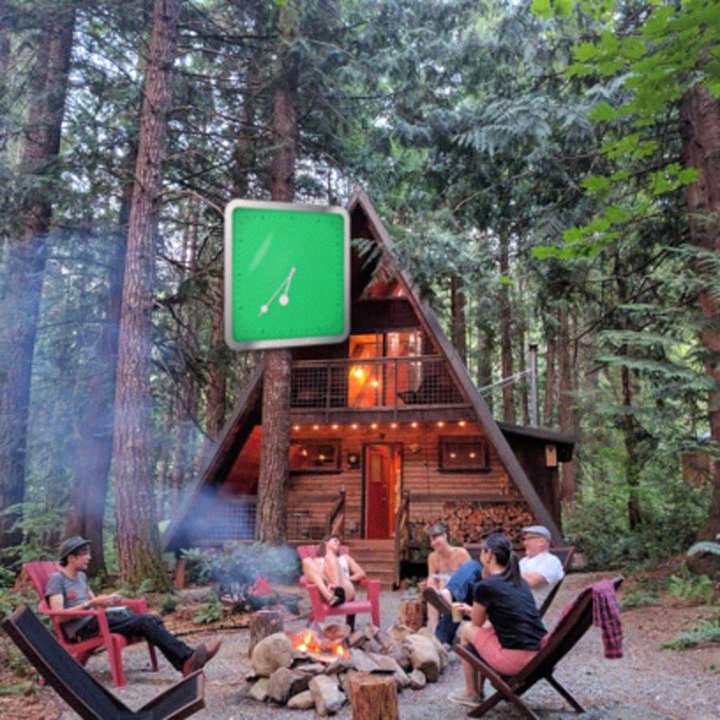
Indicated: **6:37**
